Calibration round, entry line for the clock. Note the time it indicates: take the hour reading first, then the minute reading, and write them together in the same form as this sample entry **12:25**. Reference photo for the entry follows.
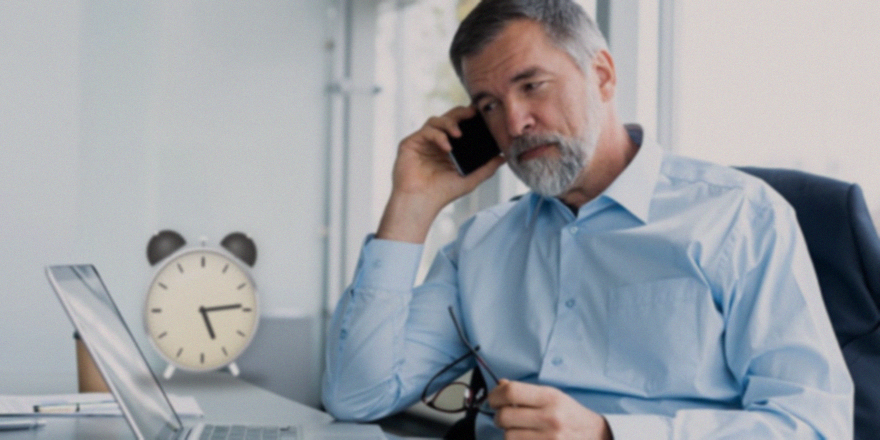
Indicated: **5:14**
